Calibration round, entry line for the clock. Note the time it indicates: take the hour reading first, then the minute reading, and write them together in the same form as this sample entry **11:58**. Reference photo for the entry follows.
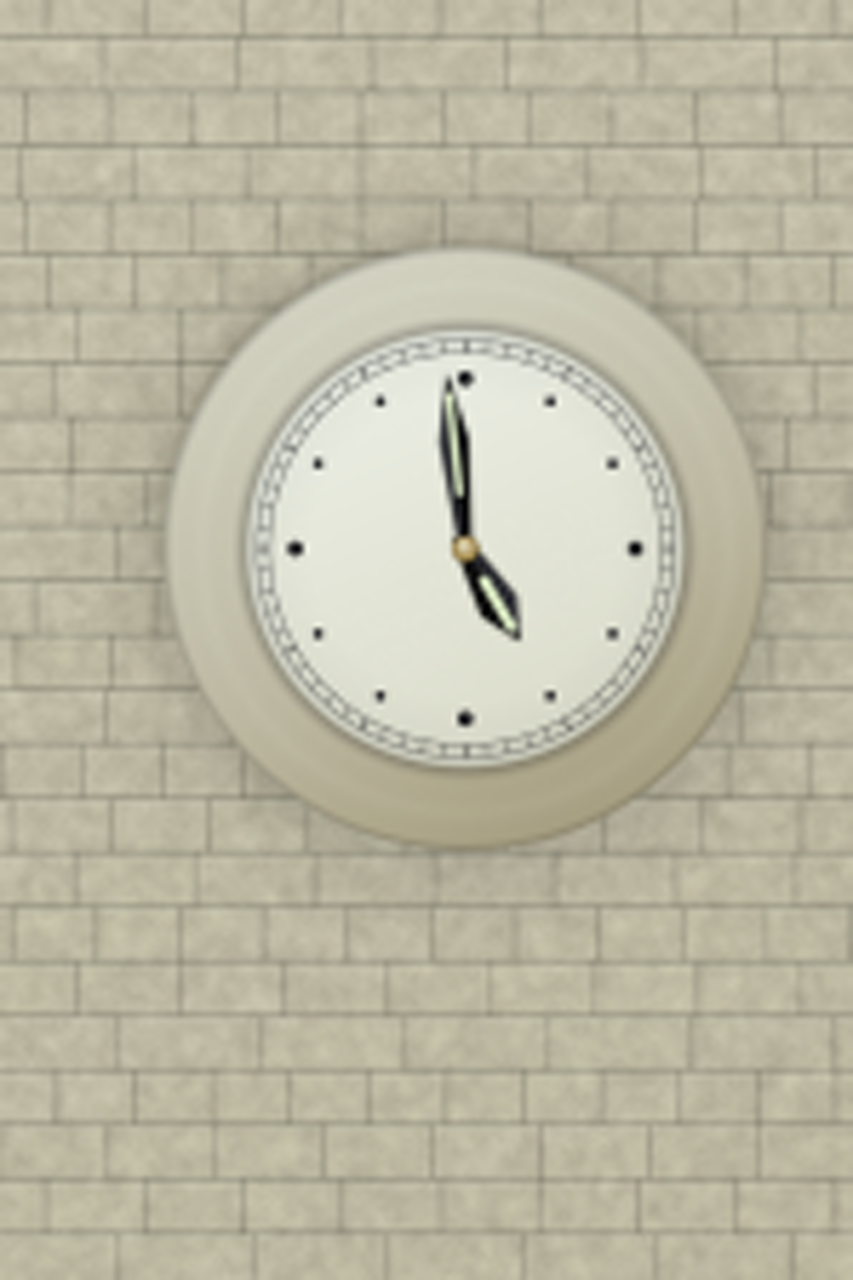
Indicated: **4:59**
